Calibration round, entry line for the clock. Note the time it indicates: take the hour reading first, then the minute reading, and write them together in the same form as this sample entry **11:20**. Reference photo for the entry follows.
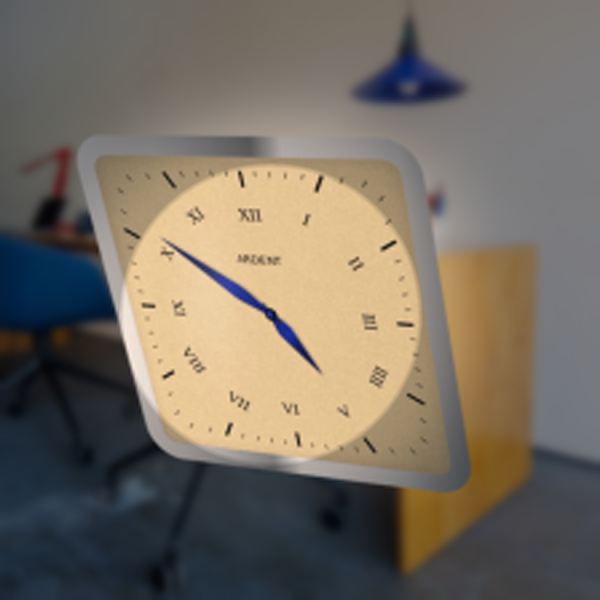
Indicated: **4:51**
